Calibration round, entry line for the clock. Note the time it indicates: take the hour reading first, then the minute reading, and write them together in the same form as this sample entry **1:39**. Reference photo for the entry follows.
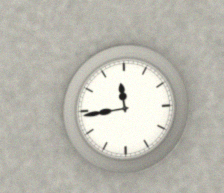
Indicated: **11:44**
